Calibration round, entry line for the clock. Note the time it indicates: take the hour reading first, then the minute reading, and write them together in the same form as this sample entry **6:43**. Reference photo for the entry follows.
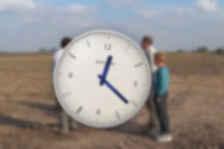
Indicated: **12:21**
